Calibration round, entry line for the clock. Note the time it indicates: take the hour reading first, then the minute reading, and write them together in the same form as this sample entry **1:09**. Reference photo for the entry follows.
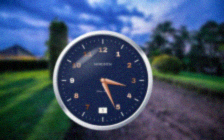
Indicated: **3:26**
